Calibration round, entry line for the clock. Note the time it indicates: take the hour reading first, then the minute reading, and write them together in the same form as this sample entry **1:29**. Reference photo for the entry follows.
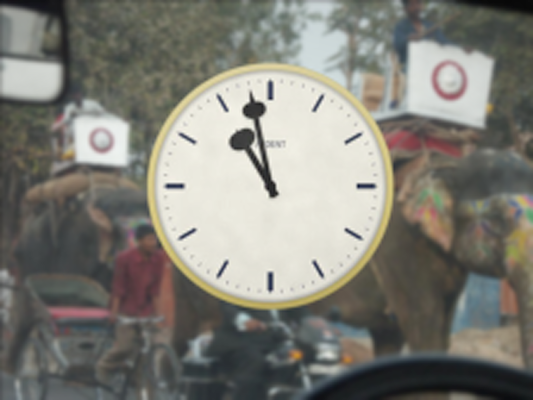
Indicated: **10:58**
